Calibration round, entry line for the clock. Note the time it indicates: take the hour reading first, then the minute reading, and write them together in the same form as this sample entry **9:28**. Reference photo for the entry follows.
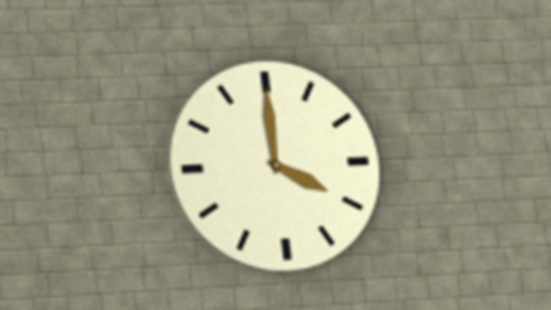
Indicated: **4:00**
